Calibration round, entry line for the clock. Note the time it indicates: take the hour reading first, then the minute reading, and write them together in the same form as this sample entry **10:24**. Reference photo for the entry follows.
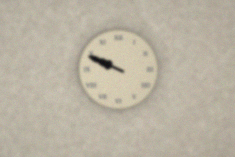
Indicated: **9:49**
